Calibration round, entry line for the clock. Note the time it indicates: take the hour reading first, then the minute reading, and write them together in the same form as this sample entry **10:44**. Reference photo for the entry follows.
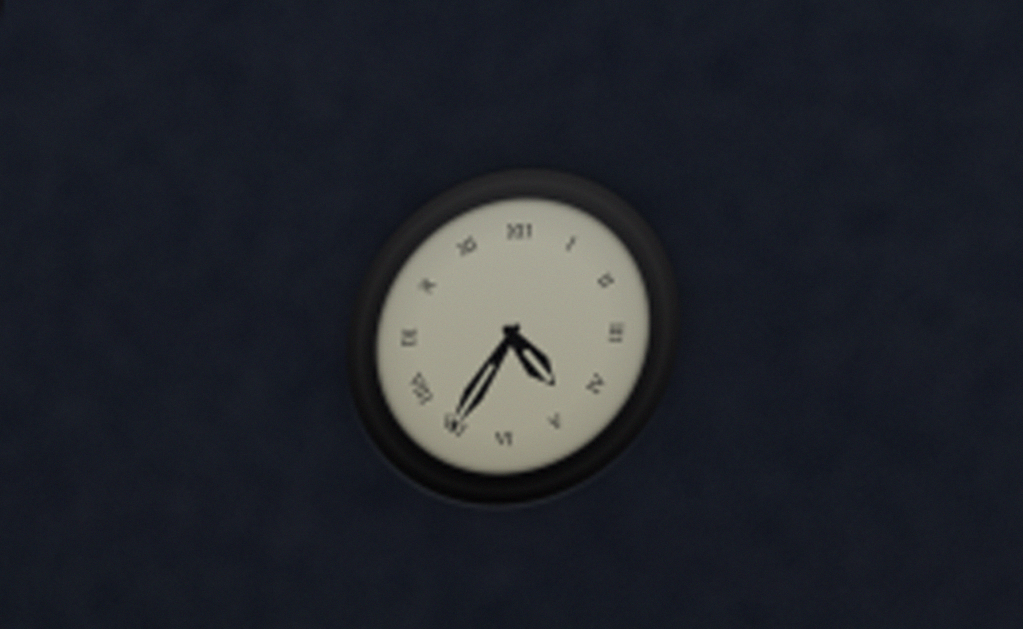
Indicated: **4:35**
